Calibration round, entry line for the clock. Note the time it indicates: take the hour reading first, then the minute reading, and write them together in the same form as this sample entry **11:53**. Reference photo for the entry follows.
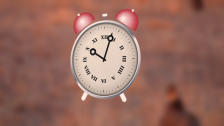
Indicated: **10:03**
